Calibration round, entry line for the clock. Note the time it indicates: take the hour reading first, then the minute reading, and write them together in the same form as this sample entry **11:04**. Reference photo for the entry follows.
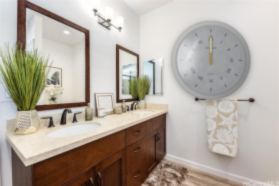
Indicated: **12:00**
